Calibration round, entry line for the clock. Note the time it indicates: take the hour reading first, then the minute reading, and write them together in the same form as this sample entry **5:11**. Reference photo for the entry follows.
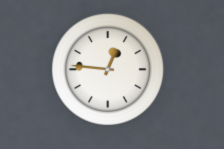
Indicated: **12:46**
